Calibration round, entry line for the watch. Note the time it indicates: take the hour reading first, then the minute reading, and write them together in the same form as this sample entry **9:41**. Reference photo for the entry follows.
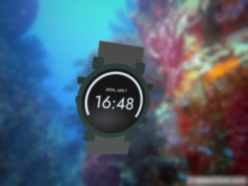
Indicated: **16:48**
